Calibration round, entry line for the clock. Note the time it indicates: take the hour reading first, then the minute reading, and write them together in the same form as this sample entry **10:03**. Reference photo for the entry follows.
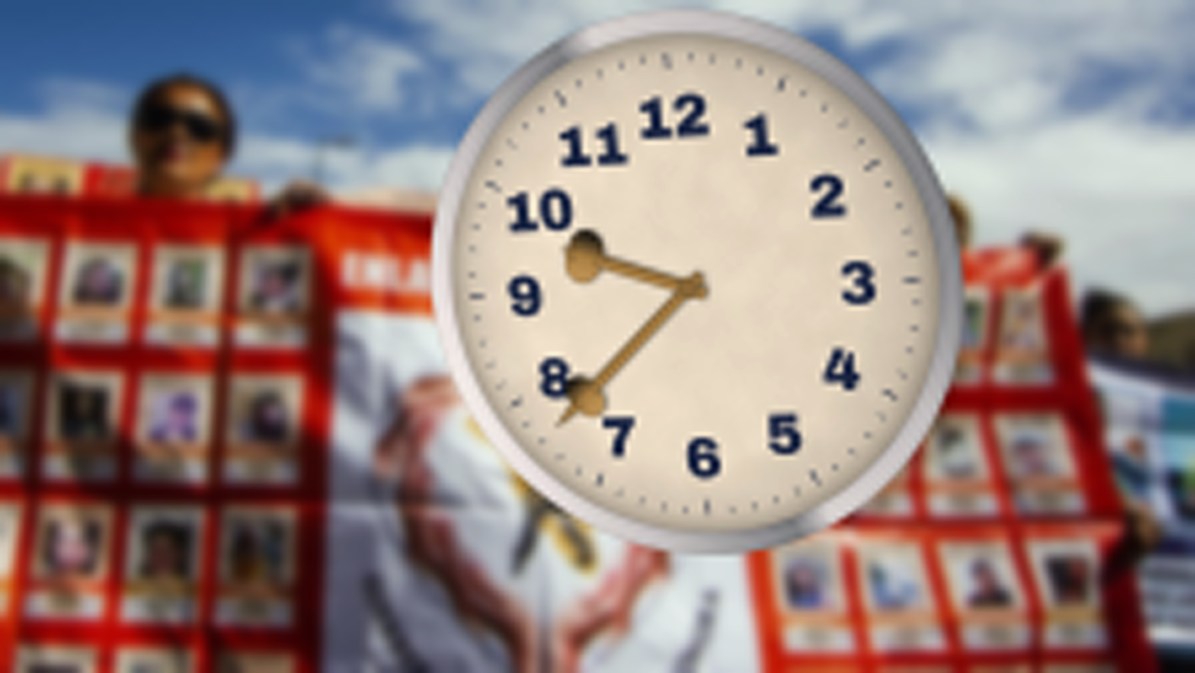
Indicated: **9:38**
